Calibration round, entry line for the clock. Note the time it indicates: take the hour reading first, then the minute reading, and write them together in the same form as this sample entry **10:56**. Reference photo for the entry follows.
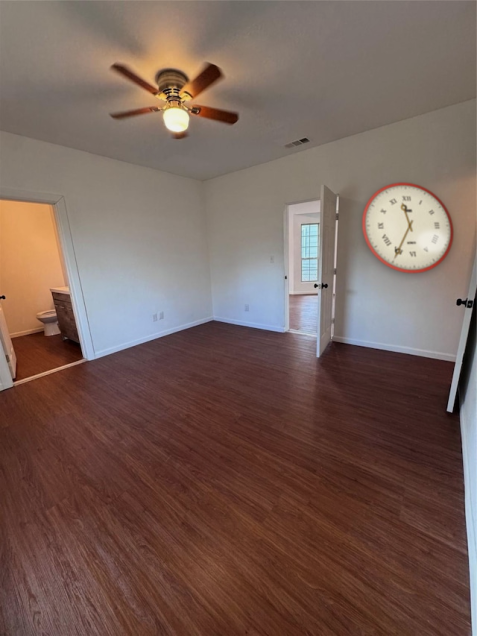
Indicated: **11:35**
